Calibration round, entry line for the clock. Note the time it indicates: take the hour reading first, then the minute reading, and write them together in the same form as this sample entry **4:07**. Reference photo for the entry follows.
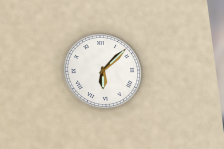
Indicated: **6:08**
